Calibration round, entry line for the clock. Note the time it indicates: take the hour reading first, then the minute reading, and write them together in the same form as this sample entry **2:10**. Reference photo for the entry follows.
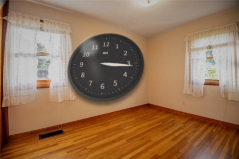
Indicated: **3:16**
